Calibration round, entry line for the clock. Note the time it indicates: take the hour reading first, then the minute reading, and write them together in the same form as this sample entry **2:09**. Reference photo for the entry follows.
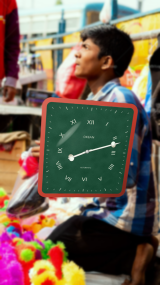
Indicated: **8:12**
